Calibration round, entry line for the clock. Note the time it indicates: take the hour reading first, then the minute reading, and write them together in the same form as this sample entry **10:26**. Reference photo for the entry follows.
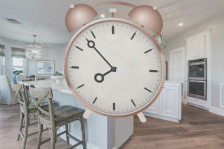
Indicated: **7:53**
